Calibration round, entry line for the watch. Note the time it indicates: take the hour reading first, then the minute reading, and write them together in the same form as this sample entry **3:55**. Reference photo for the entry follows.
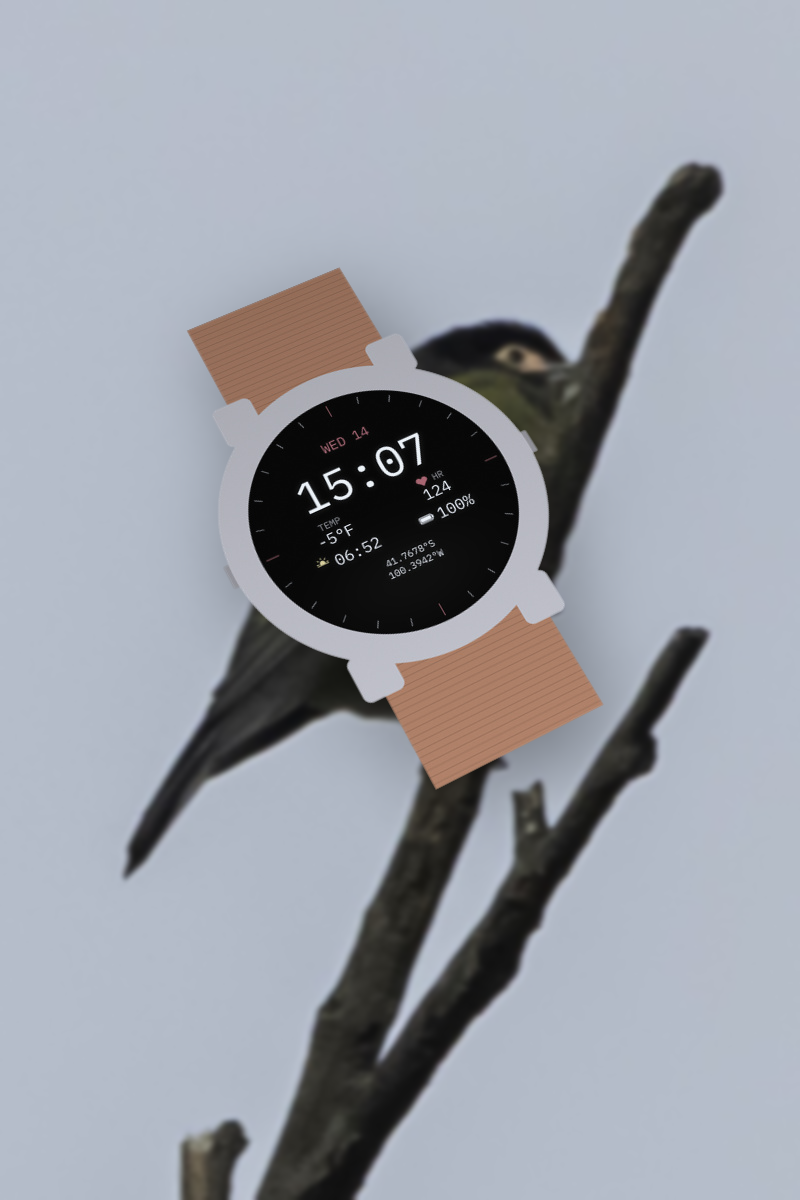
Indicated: **15:07**
